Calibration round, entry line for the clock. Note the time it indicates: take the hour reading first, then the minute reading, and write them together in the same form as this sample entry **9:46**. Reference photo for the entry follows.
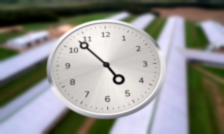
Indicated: **4:53**
